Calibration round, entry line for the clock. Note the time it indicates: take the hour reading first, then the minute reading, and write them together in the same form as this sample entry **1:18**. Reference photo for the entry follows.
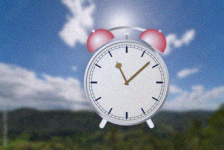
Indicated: **11:08**
